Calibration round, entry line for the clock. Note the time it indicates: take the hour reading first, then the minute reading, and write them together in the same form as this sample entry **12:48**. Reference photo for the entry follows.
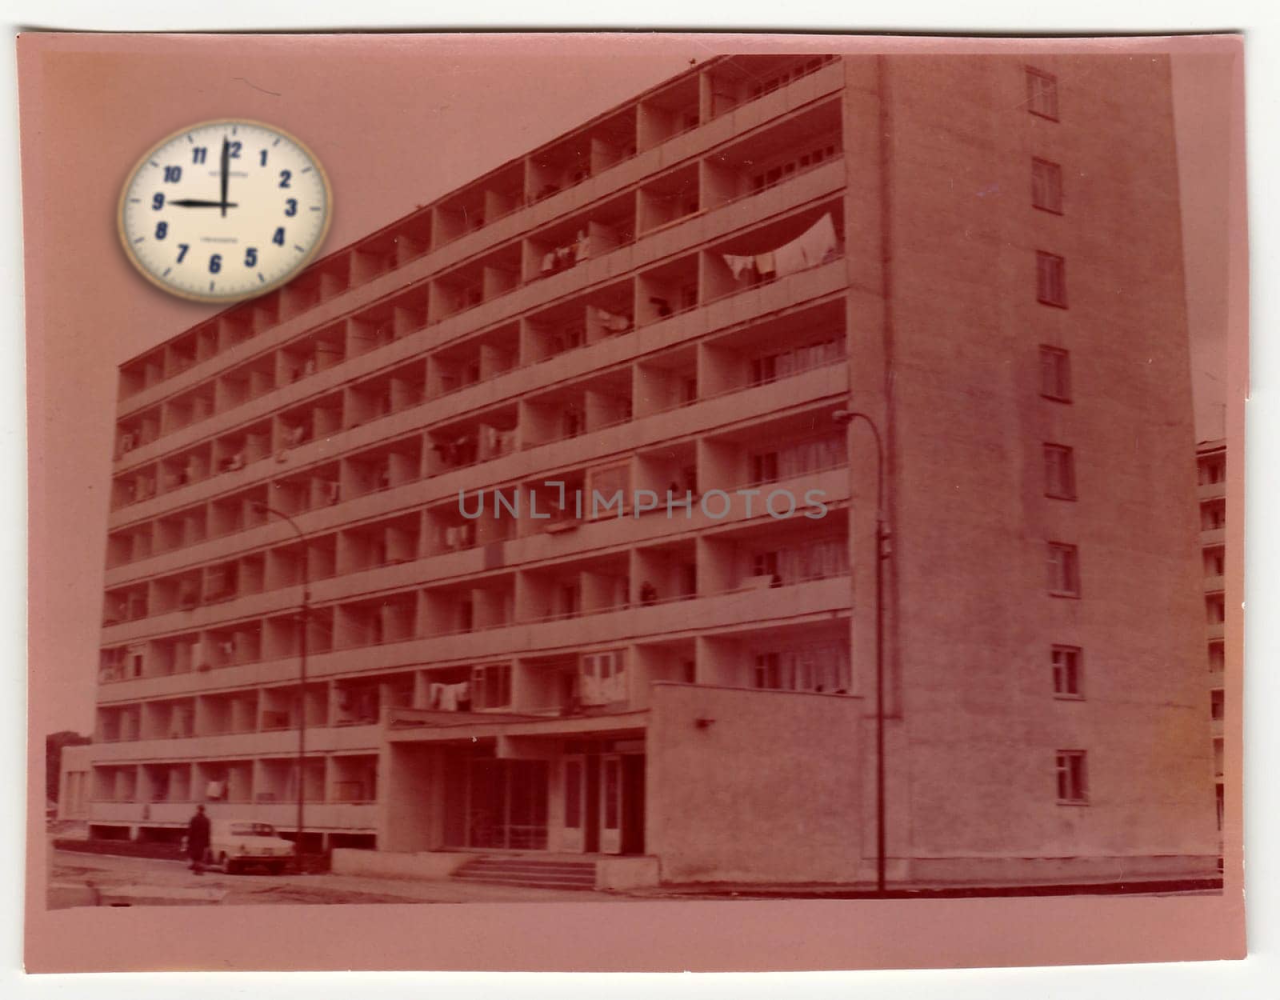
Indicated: **8:59**
